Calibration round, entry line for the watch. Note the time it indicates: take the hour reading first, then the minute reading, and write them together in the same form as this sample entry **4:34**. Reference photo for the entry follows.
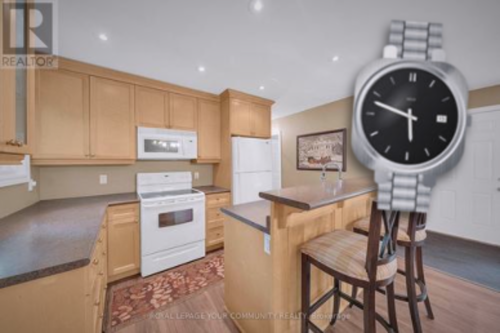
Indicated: **5:48**
